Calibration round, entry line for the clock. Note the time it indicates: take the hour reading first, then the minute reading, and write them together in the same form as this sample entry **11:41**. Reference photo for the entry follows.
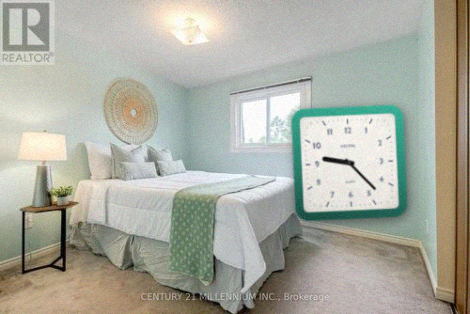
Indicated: **9:23**
